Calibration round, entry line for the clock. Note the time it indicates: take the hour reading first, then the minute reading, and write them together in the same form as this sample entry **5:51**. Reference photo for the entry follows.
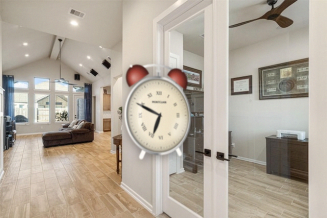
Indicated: **6:49**
